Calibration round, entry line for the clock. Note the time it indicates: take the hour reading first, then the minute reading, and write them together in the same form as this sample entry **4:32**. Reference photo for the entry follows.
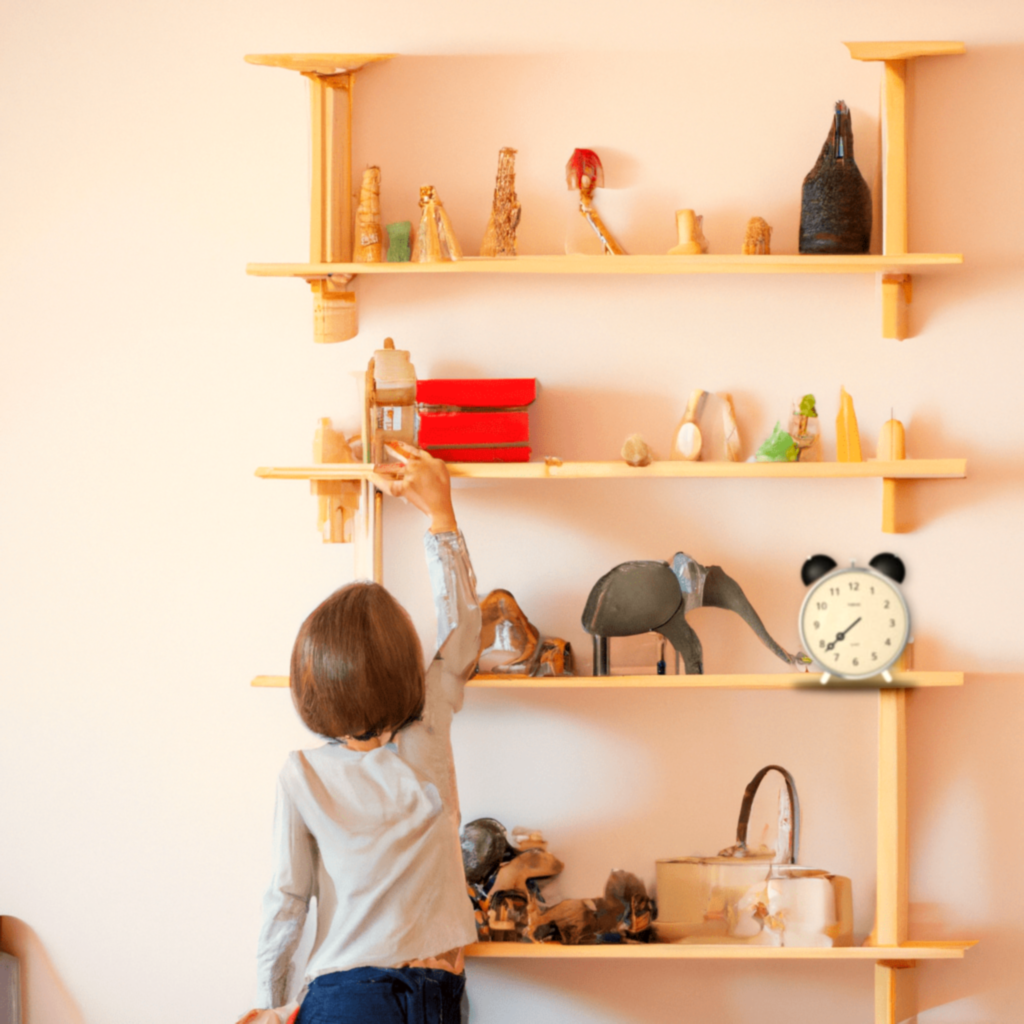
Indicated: **7:38**
